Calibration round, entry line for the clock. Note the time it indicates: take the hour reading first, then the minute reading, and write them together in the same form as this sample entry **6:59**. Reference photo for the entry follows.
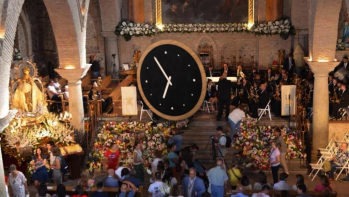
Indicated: **6:55**
